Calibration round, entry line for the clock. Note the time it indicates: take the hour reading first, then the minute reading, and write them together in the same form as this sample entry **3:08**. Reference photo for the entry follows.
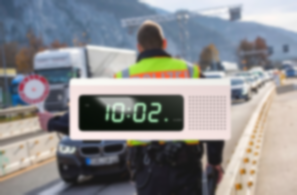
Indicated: **10:02**
